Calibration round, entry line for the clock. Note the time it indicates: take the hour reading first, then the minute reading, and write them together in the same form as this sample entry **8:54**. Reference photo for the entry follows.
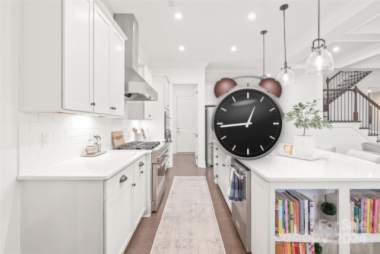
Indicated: **12:44**
